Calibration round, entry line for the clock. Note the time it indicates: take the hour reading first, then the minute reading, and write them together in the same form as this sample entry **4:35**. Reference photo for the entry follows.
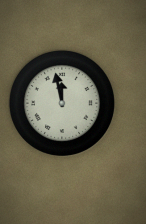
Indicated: **11:58**
